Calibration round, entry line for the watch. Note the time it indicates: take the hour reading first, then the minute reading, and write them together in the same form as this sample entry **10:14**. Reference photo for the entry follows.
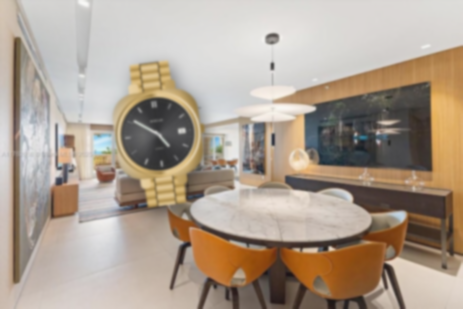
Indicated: **4:51**
